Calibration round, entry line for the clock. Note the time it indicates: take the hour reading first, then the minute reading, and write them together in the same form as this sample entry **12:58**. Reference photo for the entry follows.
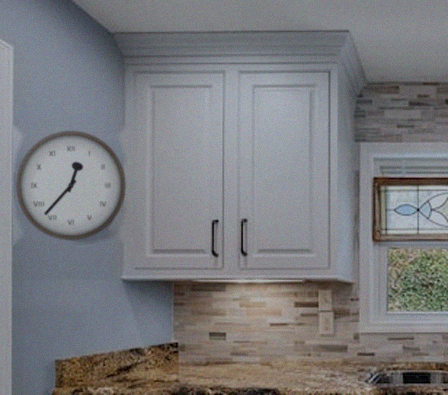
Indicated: **12:37**
